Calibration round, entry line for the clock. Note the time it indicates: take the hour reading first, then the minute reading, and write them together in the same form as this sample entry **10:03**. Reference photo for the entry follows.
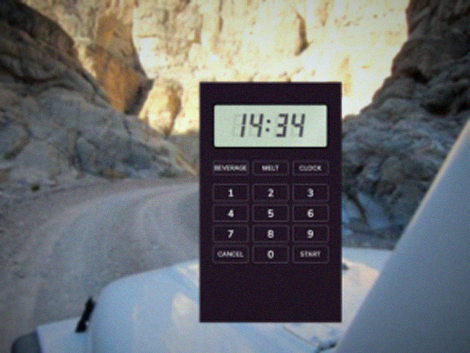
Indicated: **14:34**
